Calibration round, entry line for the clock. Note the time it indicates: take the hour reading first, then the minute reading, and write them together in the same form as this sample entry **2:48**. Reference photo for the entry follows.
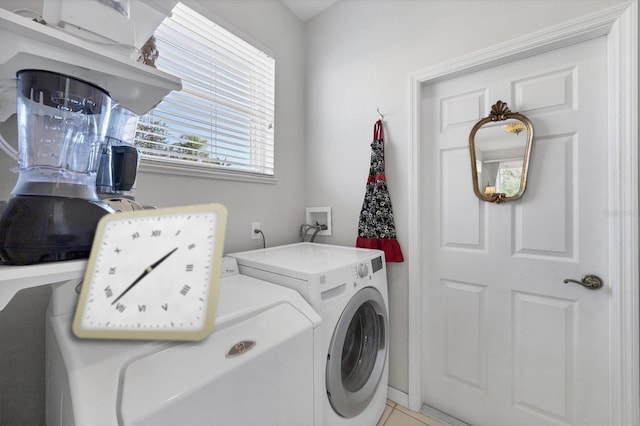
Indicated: **1:37**
